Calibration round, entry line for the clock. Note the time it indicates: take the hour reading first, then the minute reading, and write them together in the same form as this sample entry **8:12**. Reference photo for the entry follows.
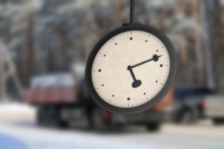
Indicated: **5:12**
